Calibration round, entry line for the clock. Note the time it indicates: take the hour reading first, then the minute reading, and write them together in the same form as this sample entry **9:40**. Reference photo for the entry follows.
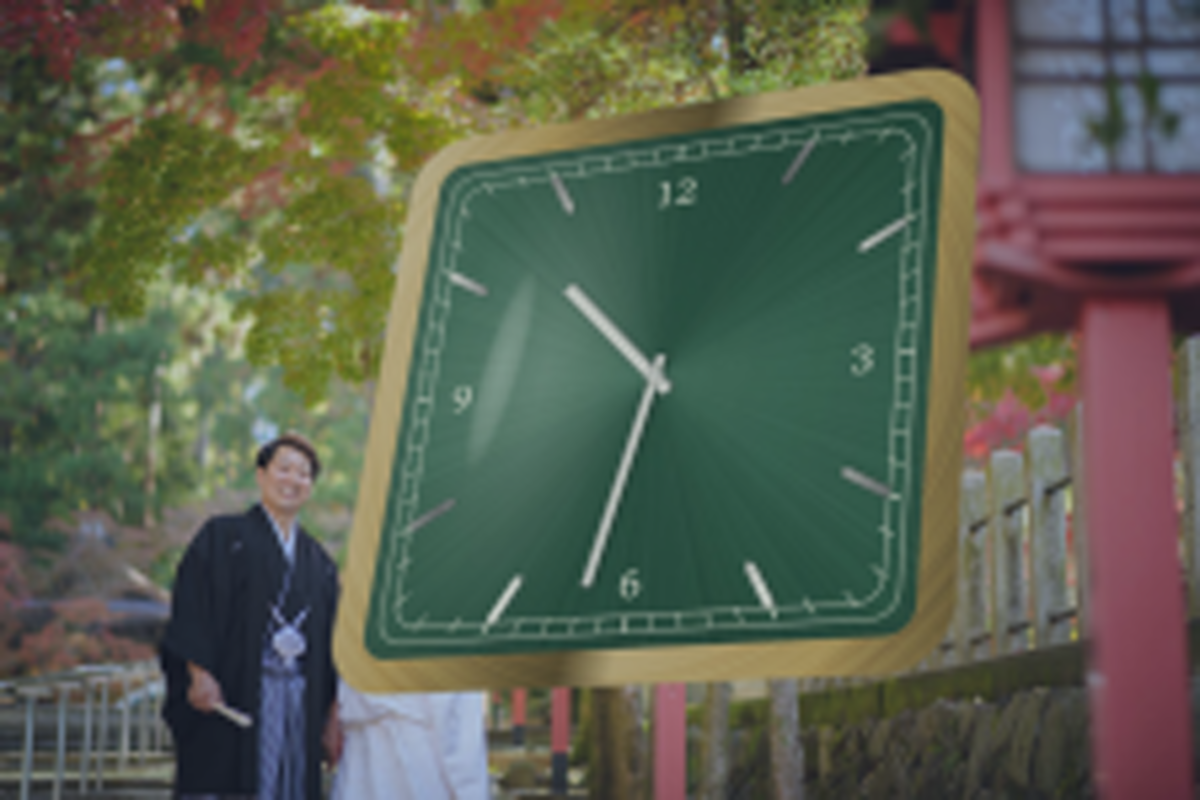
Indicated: **10:32**
